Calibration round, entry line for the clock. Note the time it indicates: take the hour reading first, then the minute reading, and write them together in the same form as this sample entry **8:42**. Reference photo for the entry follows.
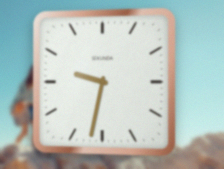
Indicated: **9:32**
